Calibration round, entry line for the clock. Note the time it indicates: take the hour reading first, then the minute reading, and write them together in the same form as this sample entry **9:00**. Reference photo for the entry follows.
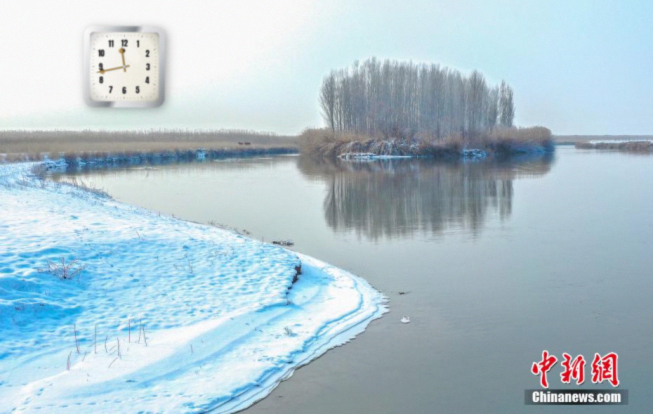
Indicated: **11:43**
